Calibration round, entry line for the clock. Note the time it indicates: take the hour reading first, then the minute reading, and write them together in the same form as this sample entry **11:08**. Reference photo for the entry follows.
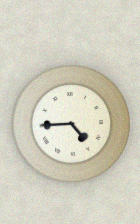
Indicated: **4:45**
